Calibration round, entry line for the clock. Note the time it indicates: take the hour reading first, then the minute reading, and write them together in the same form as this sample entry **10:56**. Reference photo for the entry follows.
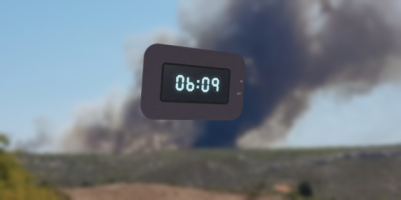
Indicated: **6:09**
